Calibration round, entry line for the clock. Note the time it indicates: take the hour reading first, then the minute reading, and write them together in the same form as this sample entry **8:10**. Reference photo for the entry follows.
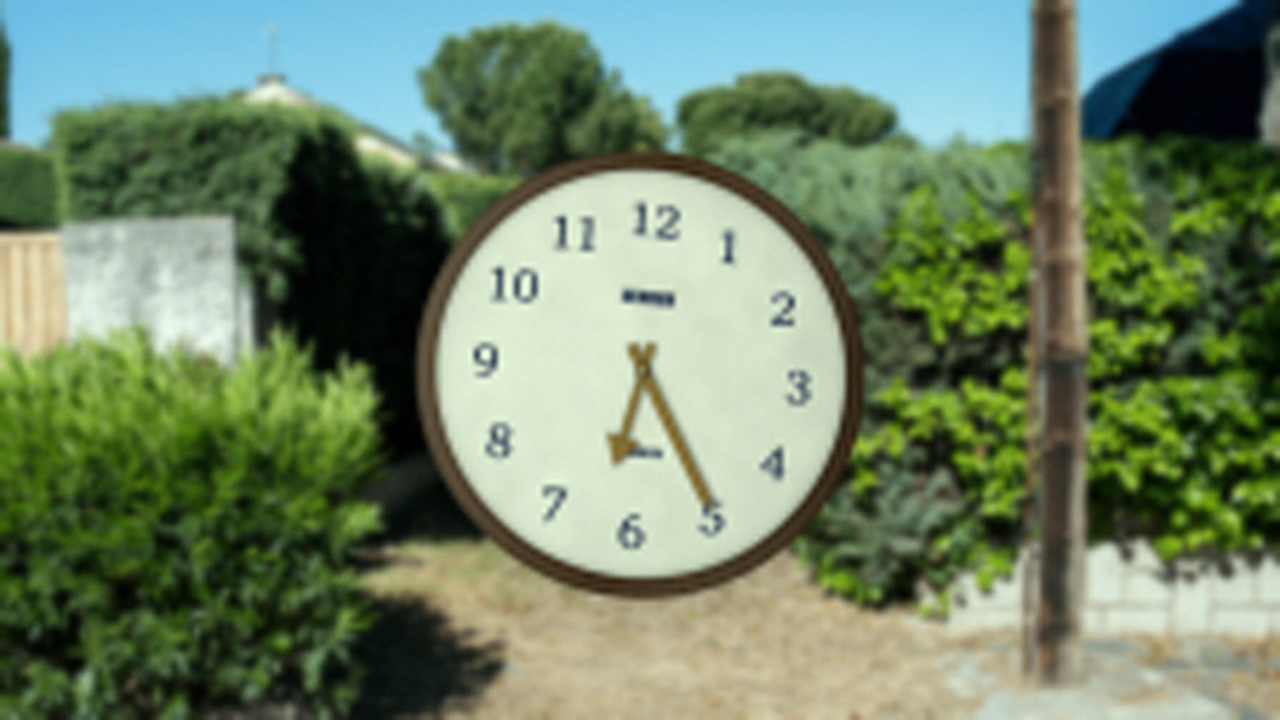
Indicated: **6:25**
